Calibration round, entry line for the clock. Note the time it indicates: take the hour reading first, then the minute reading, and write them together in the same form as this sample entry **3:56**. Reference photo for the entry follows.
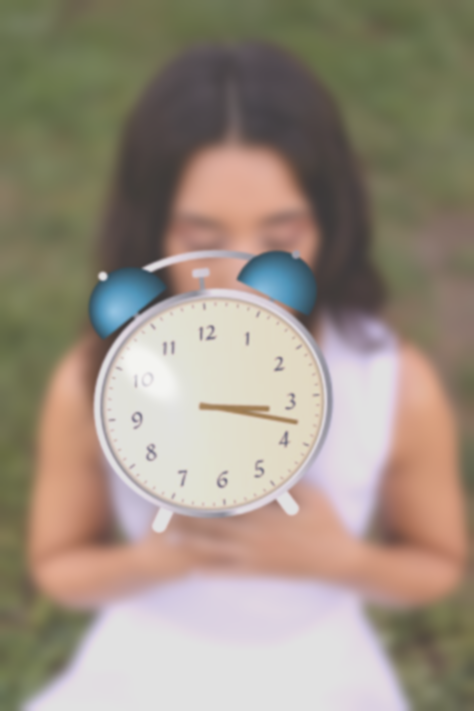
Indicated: **3:18**
